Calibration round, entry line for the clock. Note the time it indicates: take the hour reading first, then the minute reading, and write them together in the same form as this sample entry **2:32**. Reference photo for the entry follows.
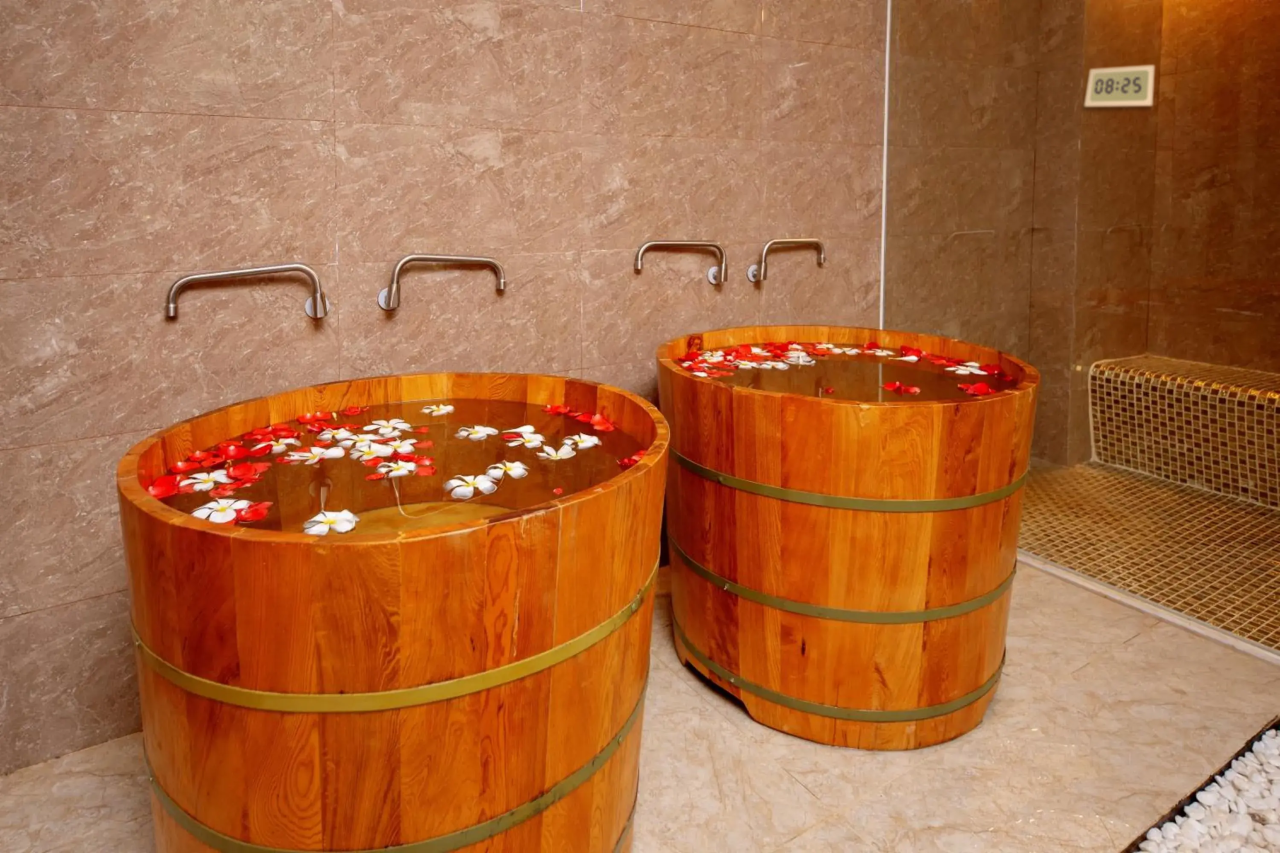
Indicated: **8:25**
